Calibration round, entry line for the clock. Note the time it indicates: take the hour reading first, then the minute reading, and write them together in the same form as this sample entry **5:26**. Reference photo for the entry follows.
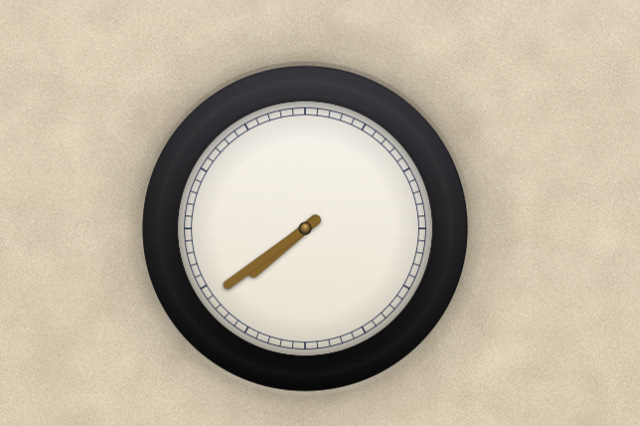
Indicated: **7:39**
